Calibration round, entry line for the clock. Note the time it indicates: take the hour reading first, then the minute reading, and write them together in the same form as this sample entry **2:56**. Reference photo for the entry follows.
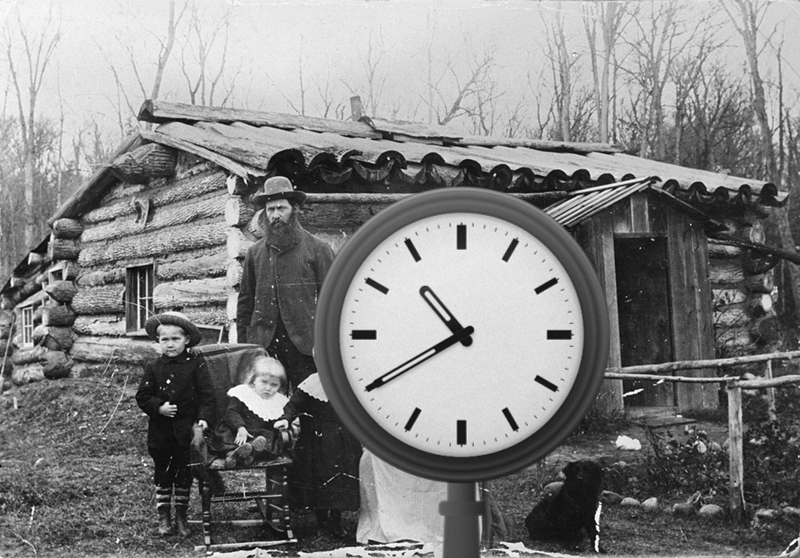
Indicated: **10:40**
